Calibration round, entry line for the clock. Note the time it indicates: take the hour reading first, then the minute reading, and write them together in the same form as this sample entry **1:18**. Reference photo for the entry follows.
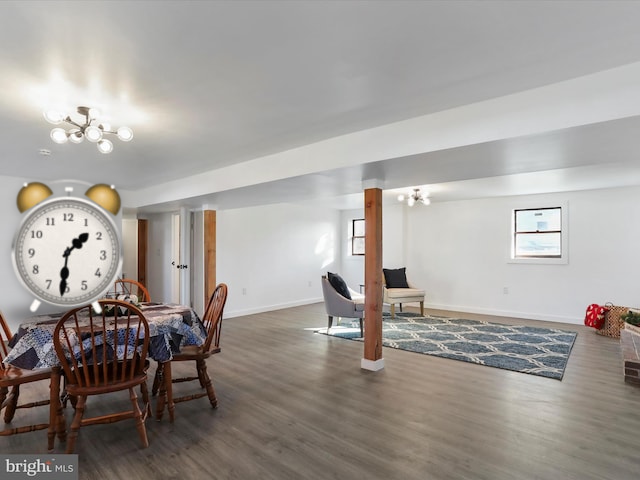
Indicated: **1:31**
